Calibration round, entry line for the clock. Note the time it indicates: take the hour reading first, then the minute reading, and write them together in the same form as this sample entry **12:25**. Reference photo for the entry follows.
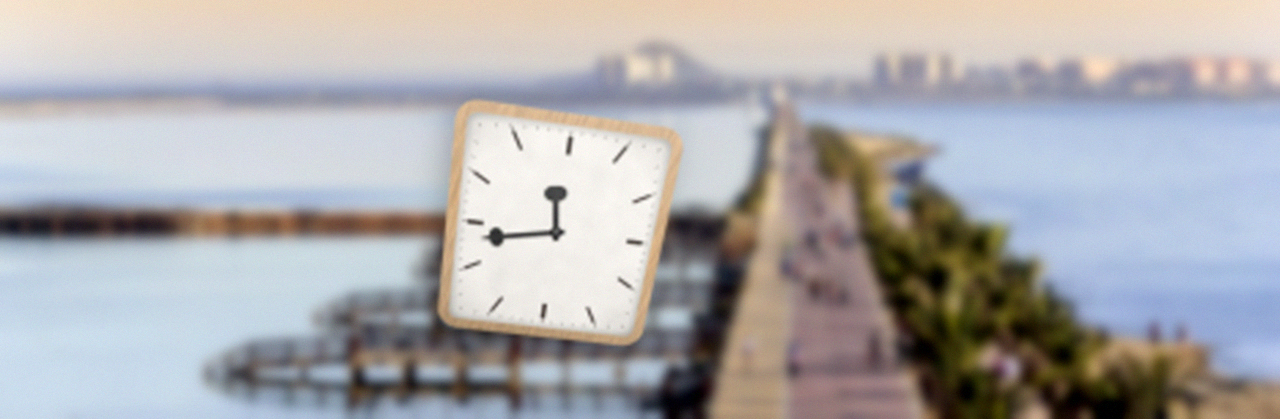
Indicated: **11:43**
